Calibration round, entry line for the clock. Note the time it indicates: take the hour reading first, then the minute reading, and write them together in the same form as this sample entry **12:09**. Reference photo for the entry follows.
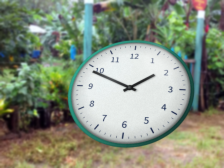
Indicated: **1:49**
